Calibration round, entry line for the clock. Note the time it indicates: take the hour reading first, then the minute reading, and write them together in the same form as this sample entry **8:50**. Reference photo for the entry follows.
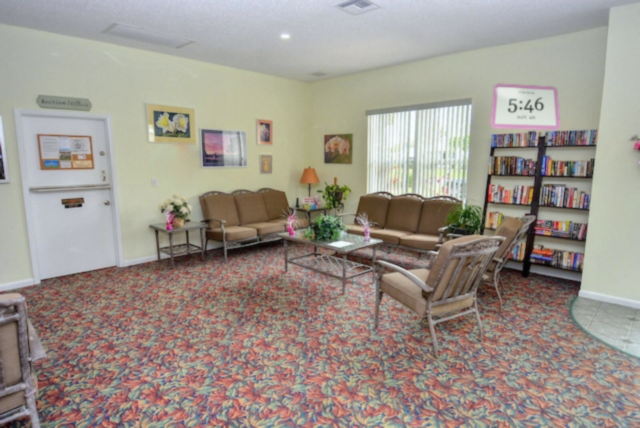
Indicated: **5:46**
